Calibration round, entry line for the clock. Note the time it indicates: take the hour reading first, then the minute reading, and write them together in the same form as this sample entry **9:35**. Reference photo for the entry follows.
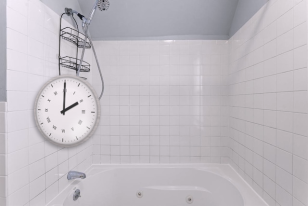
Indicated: **2:00**
